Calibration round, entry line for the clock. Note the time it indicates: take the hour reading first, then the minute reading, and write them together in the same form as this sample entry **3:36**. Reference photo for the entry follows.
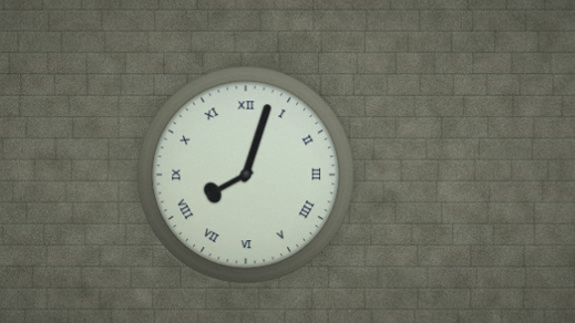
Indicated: **8:03**
